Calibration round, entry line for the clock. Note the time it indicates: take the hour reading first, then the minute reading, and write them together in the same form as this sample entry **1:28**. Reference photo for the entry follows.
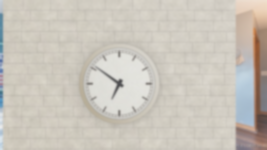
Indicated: **6:51**
